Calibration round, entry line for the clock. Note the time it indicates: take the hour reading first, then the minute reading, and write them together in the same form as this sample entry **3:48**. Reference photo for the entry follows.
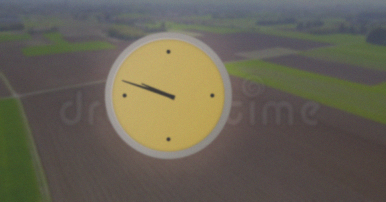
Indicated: **9:48**
